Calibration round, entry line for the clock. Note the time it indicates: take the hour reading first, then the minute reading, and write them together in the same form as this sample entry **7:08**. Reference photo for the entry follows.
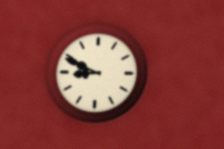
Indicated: **8:49**
